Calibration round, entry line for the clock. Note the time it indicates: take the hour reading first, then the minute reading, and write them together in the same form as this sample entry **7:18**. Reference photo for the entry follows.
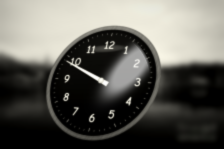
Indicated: **9:49**
